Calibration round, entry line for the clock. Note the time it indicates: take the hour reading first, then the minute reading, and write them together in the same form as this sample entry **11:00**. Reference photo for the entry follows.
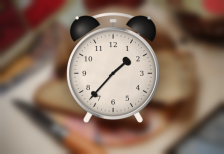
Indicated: **1:37**
